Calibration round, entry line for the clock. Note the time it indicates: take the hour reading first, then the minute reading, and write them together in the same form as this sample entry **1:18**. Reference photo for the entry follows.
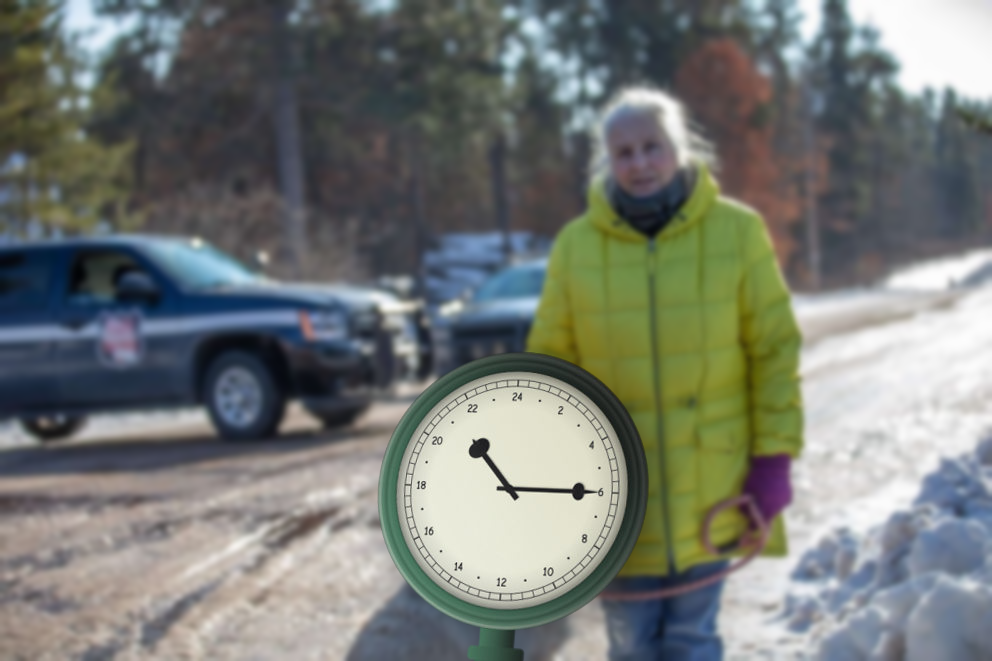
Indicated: **21:15**
